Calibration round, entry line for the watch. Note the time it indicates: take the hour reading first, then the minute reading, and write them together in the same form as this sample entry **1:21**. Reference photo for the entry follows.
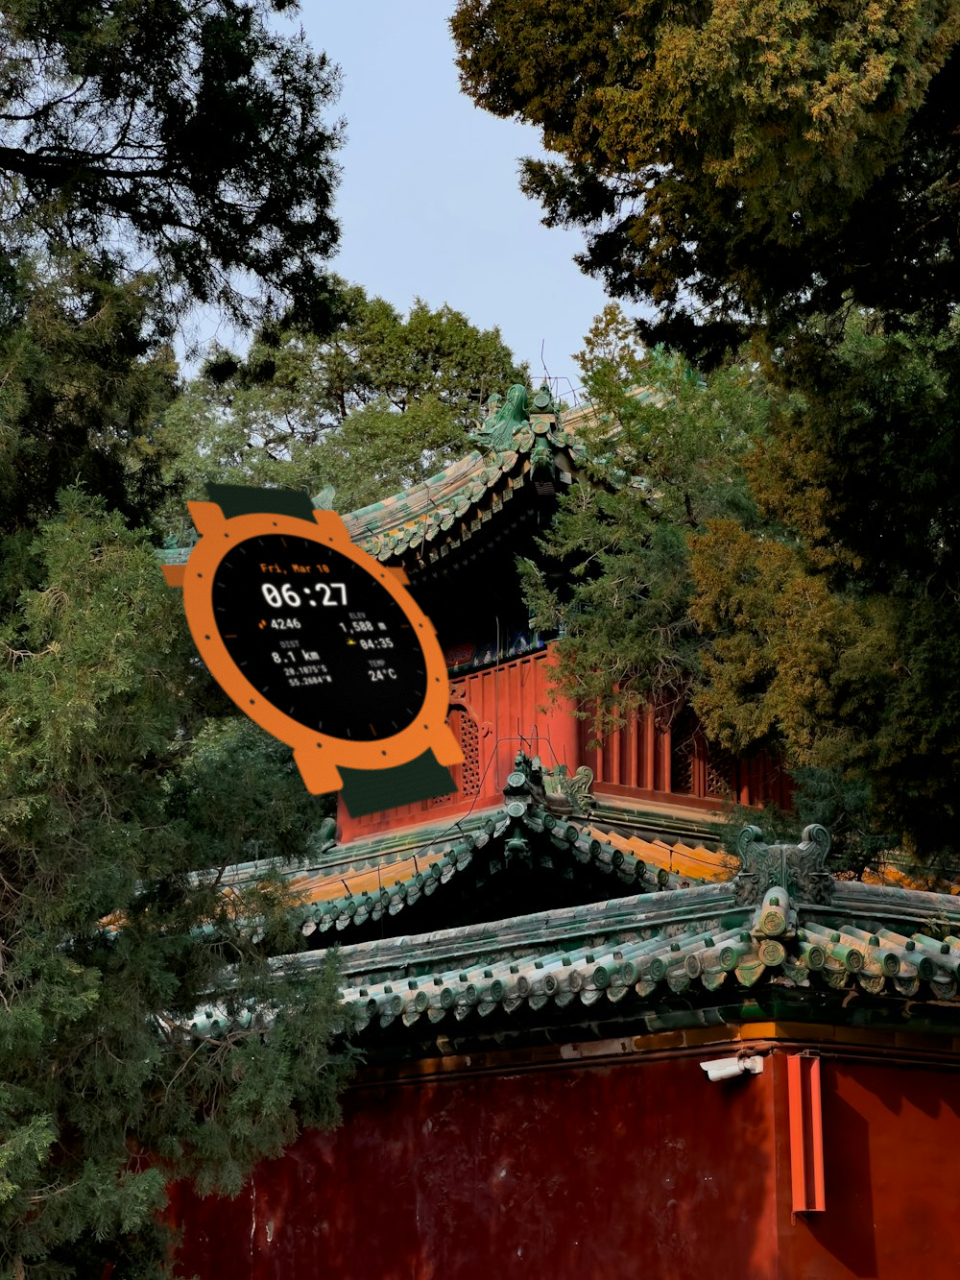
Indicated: **6:27**
